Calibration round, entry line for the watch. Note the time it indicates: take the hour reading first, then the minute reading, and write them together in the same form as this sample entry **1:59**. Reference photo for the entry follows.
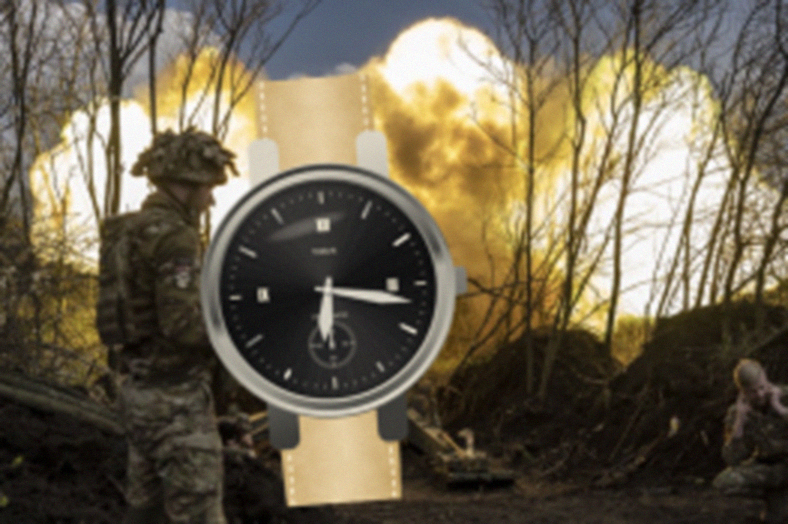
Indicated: **6:17**
